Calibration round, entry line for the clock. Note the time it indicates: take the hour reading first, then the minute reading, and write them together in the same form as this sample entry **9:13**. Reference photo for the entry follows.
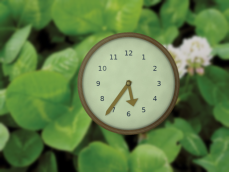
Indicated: **5:36**
